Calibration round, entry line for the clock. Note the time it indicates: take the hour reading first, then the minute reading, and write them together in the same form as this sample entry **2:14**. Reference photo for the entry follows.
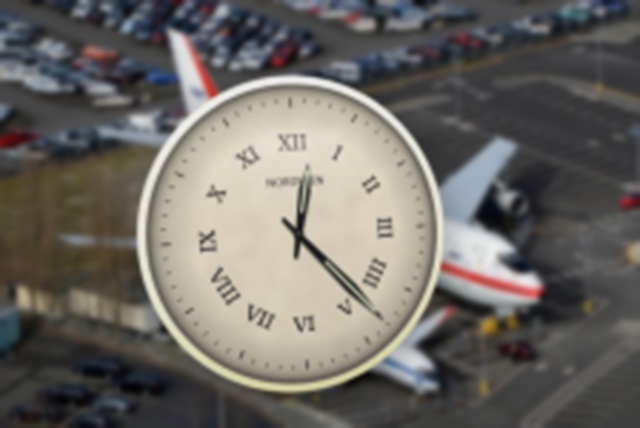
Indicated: **12:23**
